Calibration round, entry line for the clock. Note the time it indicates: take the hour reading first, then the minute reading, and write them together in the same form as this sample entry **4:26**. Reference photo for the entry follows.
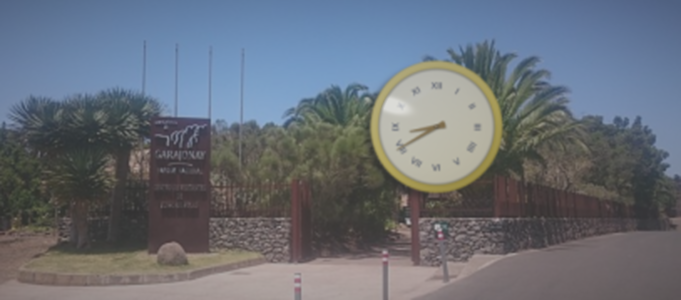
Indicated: **8:40**
